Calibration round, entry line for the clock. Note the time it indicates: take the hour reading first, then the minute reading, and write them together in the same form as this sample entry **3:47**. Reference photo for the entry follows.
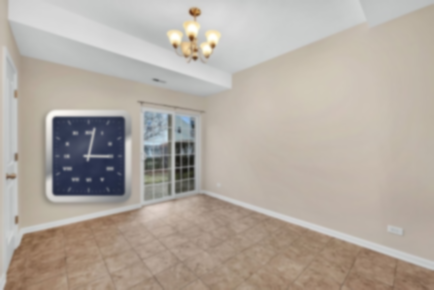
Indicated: **3:02**
